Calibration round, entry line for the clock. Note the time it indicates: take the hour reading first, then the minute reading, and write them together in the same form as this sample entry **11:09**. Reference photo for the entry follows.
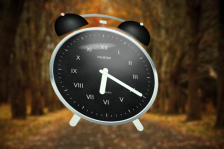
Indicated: **6:20**
